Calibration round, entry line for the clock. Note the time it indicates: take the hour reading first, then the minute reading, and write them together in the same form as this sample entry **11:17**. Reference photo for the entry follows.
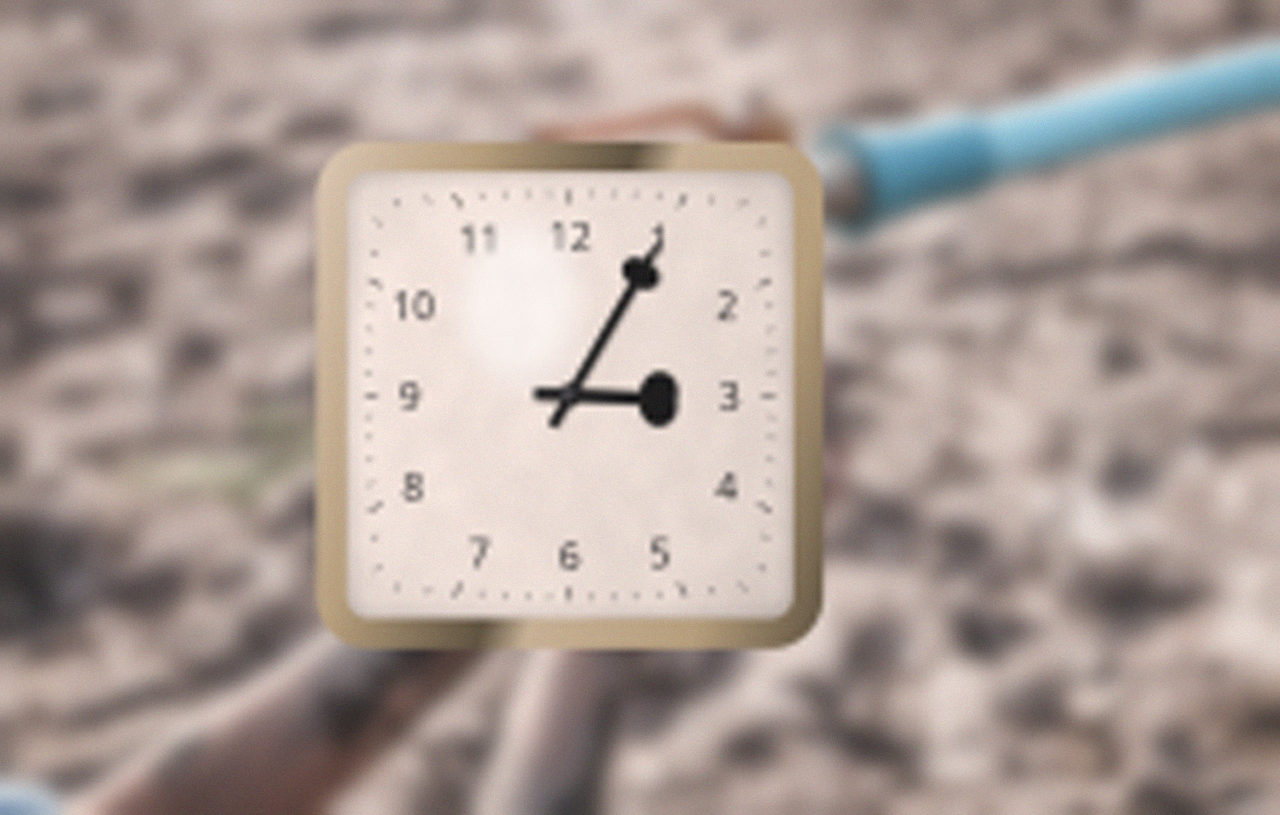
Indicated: **3:05**
